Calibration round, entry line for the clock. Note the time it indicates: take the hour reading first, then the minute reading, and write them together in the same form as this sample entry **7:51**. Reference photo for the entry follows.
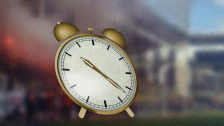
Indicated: **10:22**
